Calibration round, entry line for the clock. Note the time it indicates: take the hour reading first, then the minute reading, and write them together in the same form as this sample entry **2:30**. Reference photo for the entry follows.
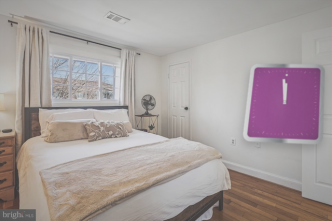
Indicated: **11:59**
